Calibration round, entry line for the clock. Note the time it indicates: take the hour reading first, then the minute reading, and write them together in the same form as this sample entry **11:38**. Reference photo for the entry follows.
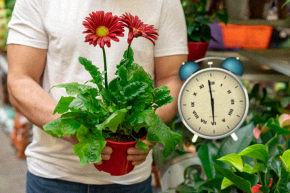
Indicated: **5:59**
